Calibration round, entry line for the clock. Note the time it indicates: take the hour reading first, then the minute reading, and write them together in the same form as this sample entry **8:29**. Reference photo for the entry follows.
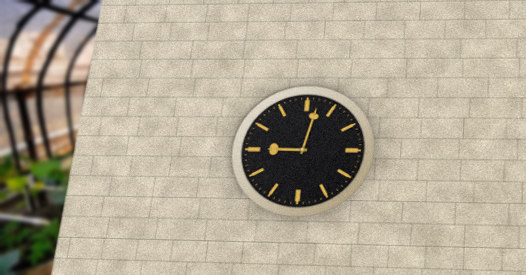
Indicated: **9:02**
